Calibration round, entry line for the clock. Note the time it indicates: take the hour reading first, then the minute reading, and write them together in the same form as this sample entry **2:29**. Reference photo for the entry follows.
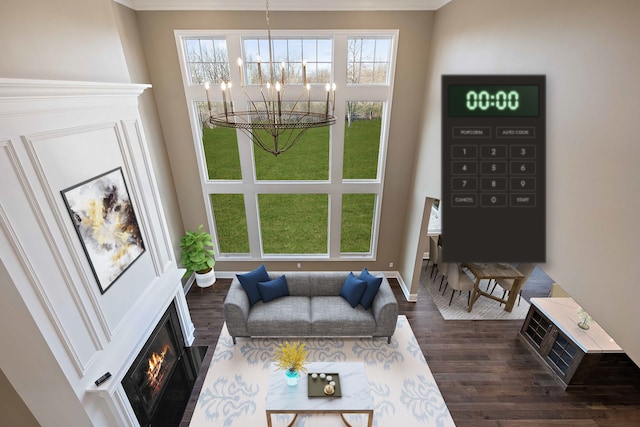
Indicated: **0:00**
